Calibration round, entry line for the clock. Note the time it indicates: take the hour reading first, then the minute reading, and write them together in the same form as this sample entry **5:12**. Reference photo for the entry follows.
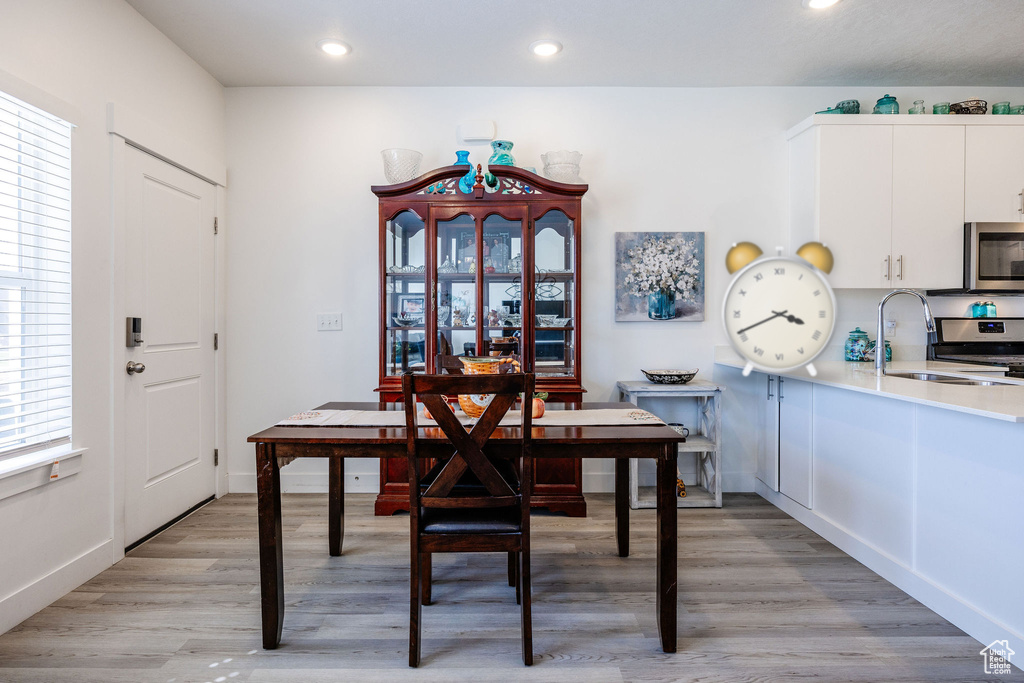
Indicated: **3:41**
